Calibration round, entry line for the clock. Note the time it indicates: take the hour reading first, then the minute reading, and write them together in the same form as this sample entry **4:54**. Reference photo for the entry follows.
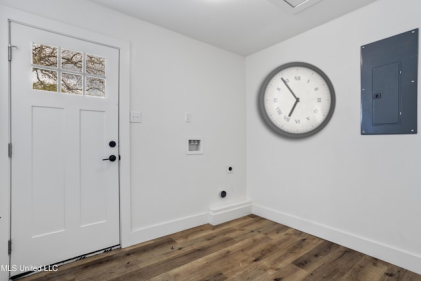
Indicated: **6:54**
